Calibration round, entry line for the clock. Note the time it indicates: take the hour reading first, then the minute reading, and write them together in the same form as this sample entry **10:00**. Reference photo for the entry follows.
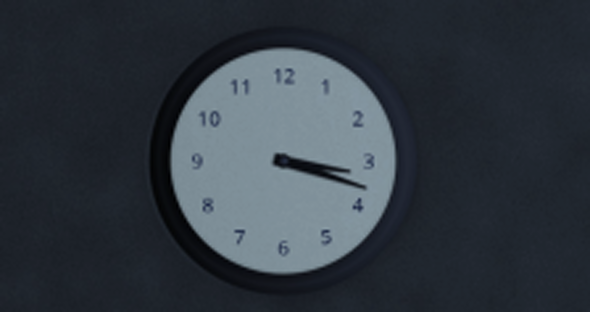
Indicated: **3:18**
